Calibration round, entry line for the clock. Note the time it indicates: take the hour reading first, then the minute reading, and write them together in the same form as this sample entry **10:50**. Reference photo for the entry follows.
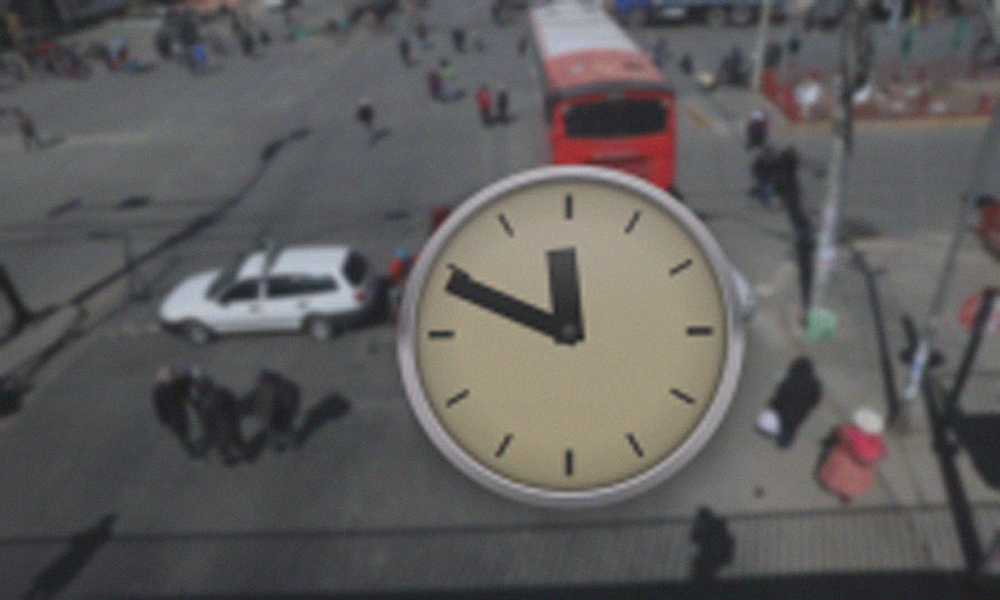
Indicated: **11:49**
